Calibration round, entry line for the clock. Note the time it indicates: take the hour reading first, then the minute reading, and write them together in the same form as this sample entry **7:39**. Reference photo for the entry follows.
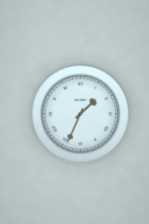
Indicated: **1:34**
